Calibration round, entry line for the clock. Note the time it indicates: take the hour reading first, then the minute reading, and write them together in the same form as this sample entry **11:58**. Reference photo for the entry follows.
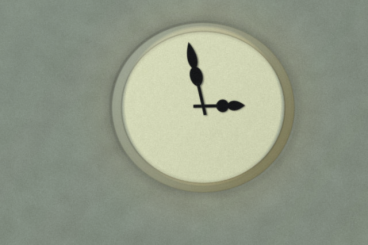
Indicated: **2:58**
